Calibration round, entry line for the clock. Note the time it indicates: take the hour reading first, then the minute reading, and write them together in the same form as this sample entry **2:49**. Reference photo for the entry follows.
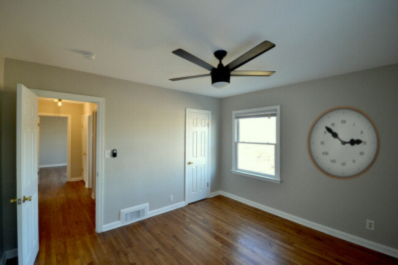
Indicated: **2:52**
